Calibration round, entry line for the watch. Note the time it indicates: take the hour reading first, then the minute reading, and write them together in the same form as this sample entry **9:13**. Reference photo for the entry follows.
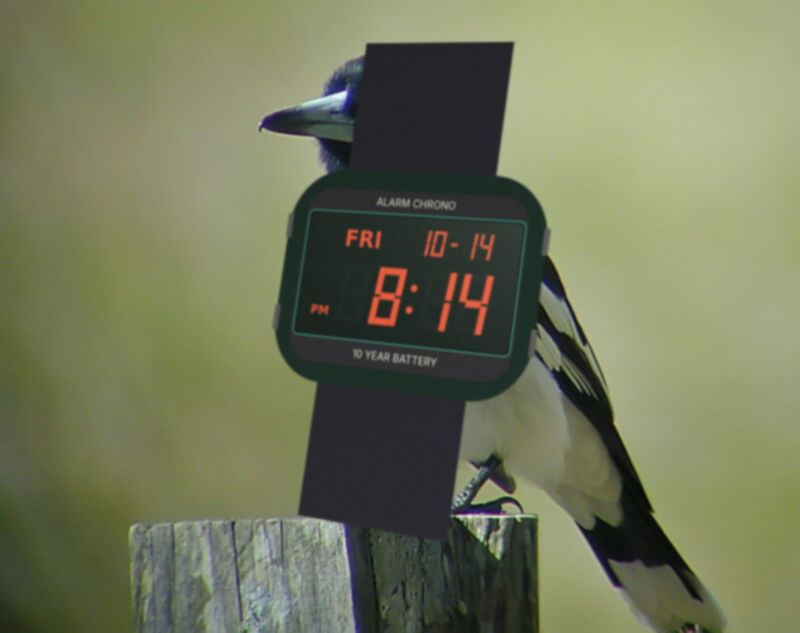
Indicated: **8:14**
